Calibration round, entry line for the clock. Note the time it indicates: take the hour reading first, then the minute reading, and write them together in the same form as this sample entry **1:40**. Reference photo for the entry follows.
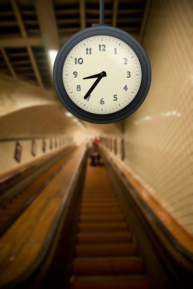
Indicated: **8:36**
